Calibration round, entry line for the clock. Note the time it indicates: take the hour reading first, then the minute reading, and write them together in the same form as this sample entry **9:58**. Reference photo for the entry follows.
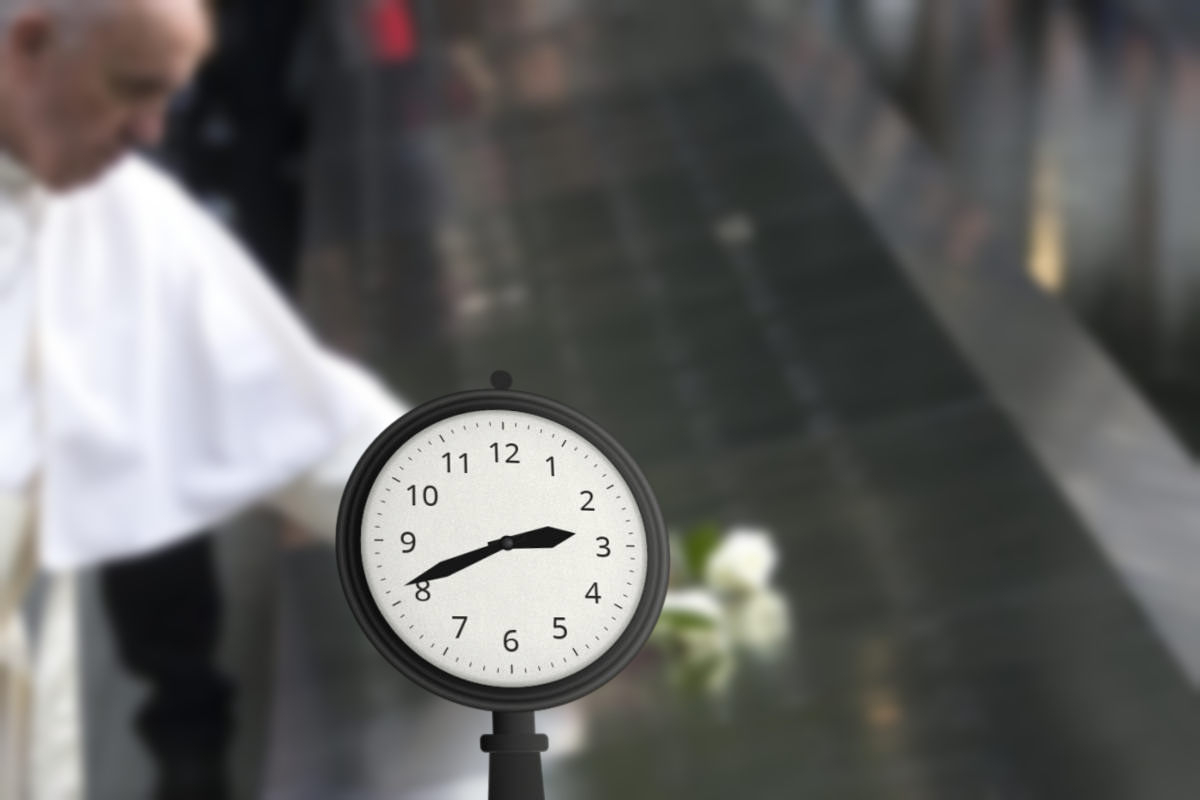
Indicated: **2:41**
